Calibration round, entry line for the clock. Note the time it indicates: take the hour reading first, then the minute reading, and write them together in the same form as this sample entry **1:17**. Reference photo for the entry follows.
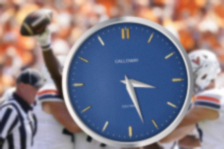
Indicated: **3:27**
